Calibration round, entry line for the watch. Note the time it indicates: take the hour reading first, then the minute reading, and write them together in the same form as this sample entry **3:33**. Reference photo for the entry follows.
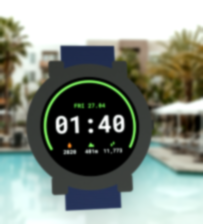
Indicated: **1:40**
